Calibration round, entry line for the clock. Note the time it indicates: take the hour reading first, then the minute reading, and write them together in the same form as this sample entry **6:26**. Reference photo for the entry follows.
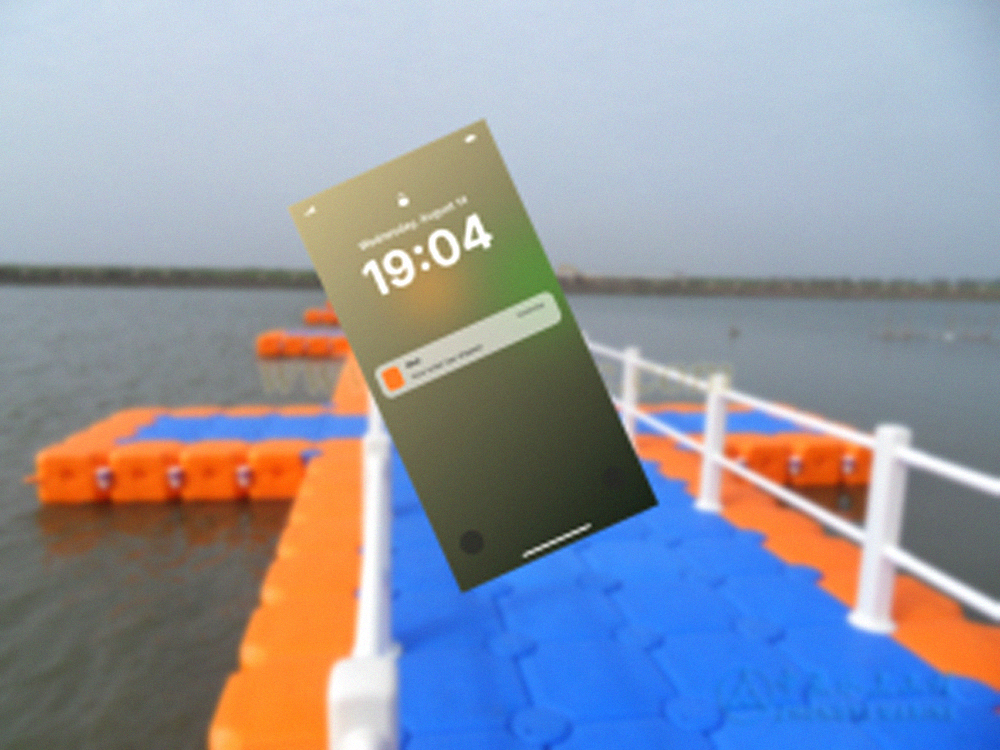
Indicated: **19:04**
